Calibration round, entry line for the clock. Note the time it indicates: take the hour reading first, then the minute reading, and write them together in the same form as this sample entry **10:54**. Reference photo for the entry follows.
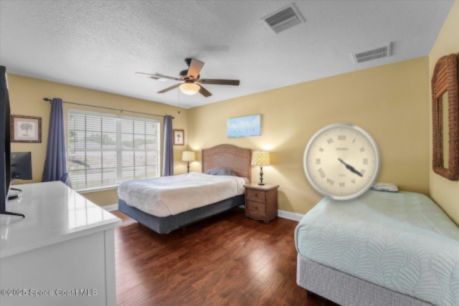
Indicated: **4:21**
